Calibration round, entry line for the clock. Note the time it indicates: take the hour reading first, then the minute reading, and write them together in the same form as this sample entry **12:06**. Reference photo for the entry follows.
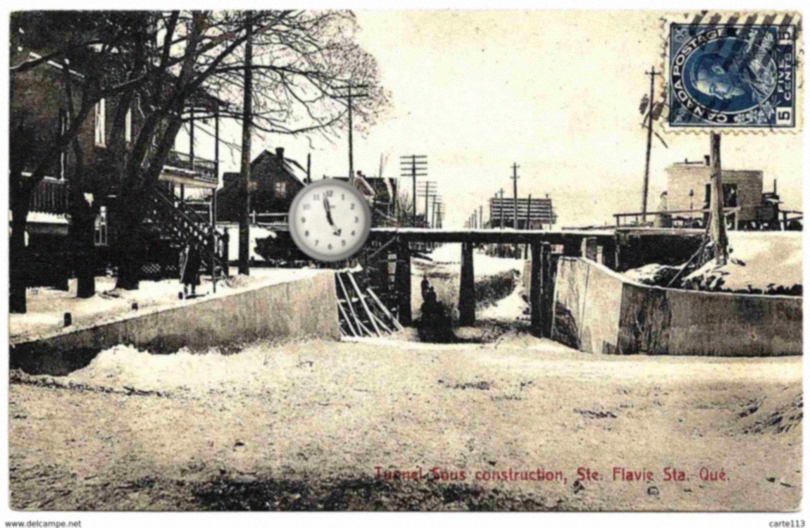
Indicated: **4:58**
